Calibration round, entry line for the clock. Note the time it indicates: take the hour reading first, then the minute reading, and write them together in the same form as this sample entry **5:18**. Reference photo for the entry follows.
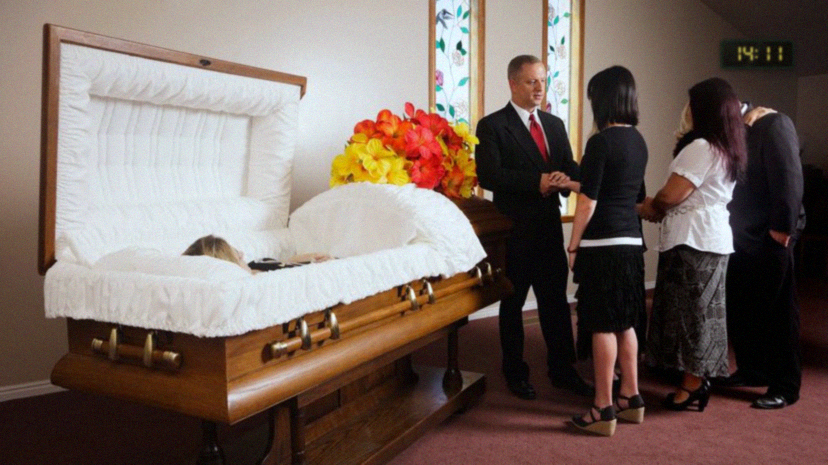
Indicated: **14:11**
